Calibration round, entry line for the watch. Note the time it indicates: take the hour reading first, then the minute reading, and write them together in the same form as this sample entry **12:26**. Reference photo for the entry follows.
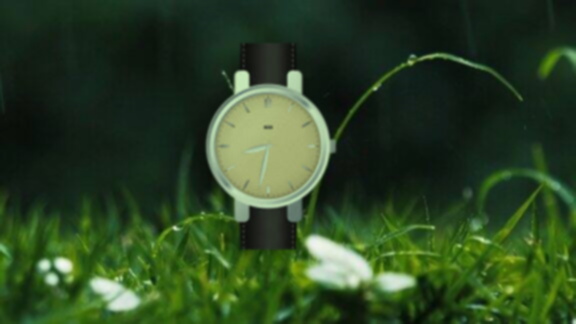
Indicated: **8:32**
